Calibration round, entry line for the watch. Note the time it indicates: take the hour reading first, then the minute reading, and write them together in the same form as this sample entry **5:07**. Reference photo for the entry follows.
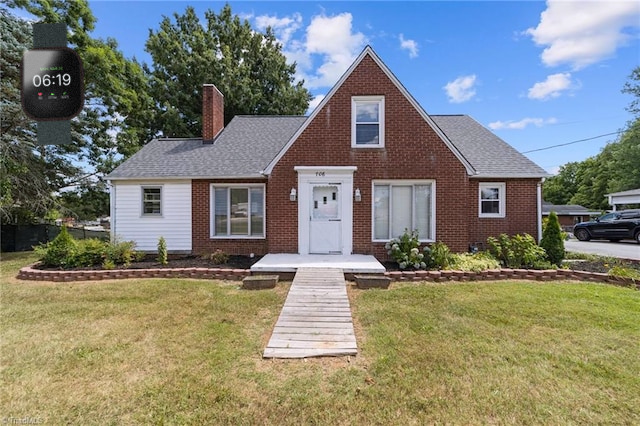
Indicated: **6:19**
